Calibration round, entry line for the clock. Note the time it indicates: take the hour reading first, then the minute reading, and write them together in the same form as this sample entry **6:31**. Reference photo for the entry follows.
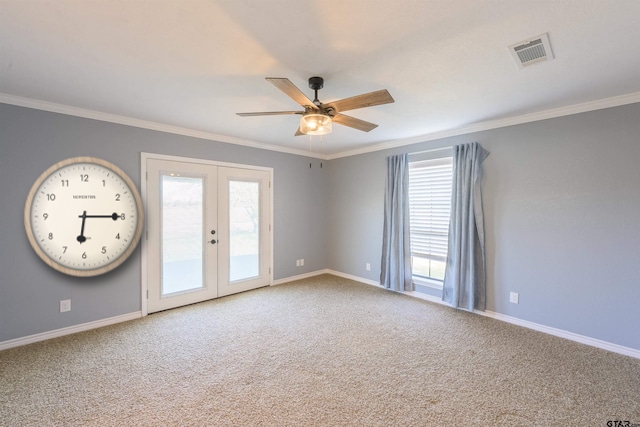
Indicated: **6:15**
